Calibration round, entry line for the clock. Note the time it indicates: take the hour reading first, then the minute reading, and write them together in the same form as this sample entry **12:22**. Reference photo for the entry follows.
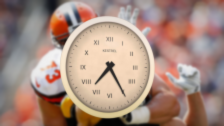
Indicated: **7:25**
